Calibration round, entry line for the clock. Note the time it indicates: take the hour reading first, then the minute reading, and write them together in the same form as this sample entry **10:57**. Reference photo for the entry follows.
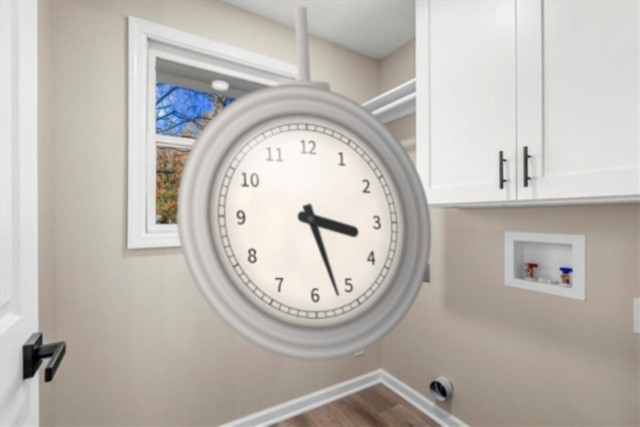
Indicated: **3:27**
